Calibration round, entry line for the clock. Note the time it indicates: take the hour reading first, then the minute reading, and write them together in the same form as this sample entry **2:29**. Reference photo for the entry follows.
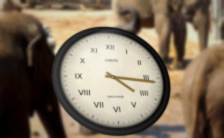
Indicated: **4:16**
